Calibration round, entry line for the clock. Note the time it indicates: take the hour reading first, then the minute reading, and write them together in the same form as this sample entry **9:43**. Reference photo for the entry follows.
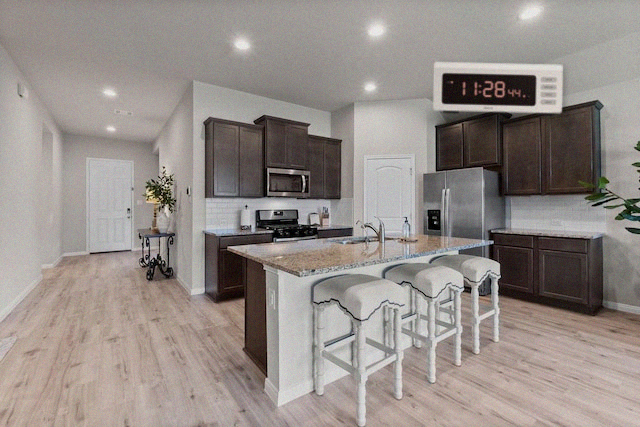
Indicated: **11:28**
